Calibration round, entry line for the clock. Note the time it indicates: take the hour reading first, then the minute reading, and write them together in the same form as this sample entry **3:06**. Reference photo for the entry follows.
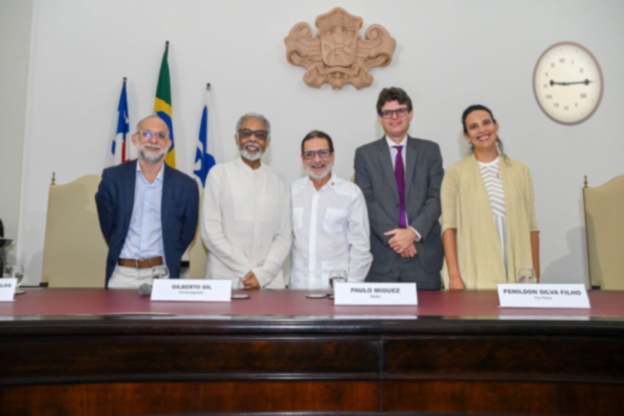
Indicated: **9:15**
